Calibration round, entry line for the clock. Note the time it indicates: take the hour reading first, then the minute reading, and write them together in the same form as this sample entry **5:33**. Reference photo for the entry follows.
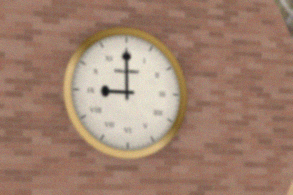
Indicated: **9:00**
